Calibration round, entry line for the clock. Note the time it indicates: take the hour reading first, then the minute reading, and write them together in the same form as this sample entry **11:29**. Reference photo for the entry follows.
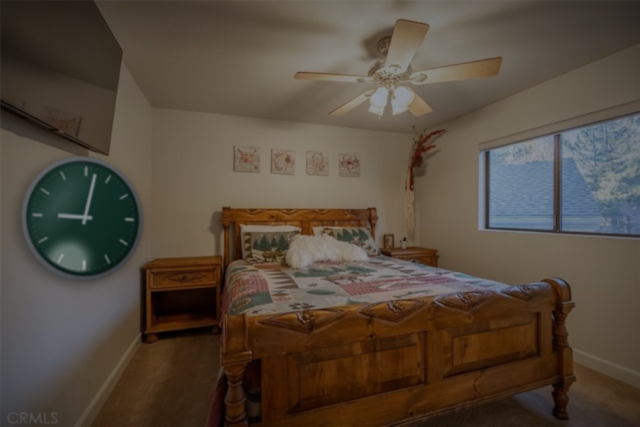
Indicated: **9:02**
